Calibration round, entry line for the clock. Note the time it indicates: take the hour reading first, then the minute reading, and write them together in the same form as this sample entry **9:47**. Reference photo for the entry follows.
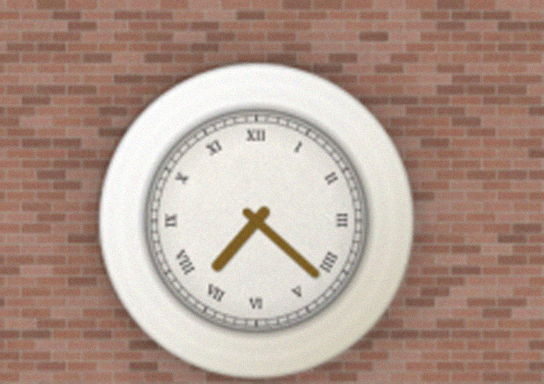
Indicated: **7:22**
